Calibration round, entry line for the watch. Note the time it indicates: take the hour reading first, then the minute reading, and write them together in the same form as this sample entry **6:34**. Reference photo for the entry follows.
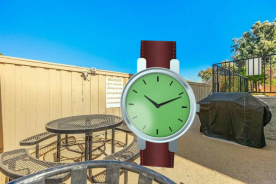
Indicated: **10:11**
